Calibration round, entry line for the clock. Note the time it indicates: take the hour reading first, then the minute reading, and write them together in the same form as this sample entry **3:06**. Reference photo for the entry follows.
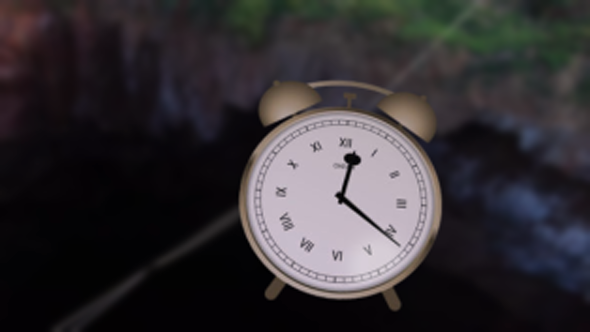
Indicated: **12:21**
